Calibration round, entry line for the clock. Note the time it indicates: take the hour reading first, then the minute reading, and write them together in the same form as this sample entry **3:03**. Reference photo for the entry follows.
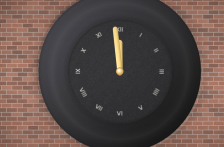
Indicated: **11:59**
